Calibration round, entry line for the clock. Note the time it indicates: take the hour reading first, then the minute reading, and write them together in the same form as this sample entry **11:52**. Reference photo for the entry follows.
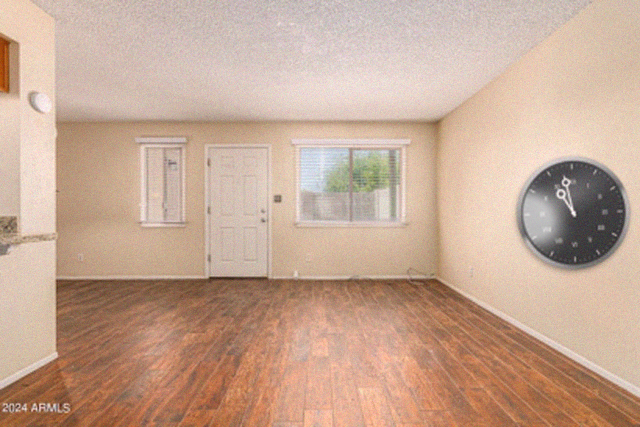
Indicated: **10:58**
